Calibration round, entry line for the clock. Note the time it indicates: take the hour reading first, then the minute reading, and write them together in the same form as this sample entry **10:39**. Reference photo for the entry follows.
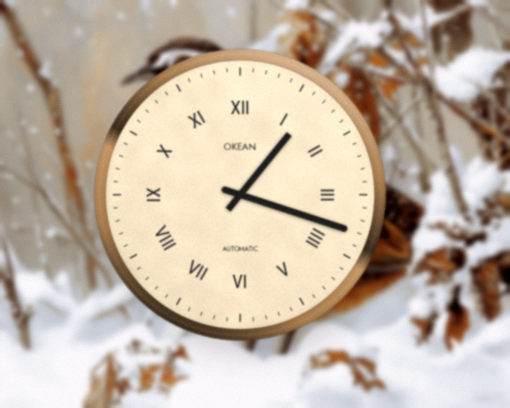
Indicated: **1:18**
